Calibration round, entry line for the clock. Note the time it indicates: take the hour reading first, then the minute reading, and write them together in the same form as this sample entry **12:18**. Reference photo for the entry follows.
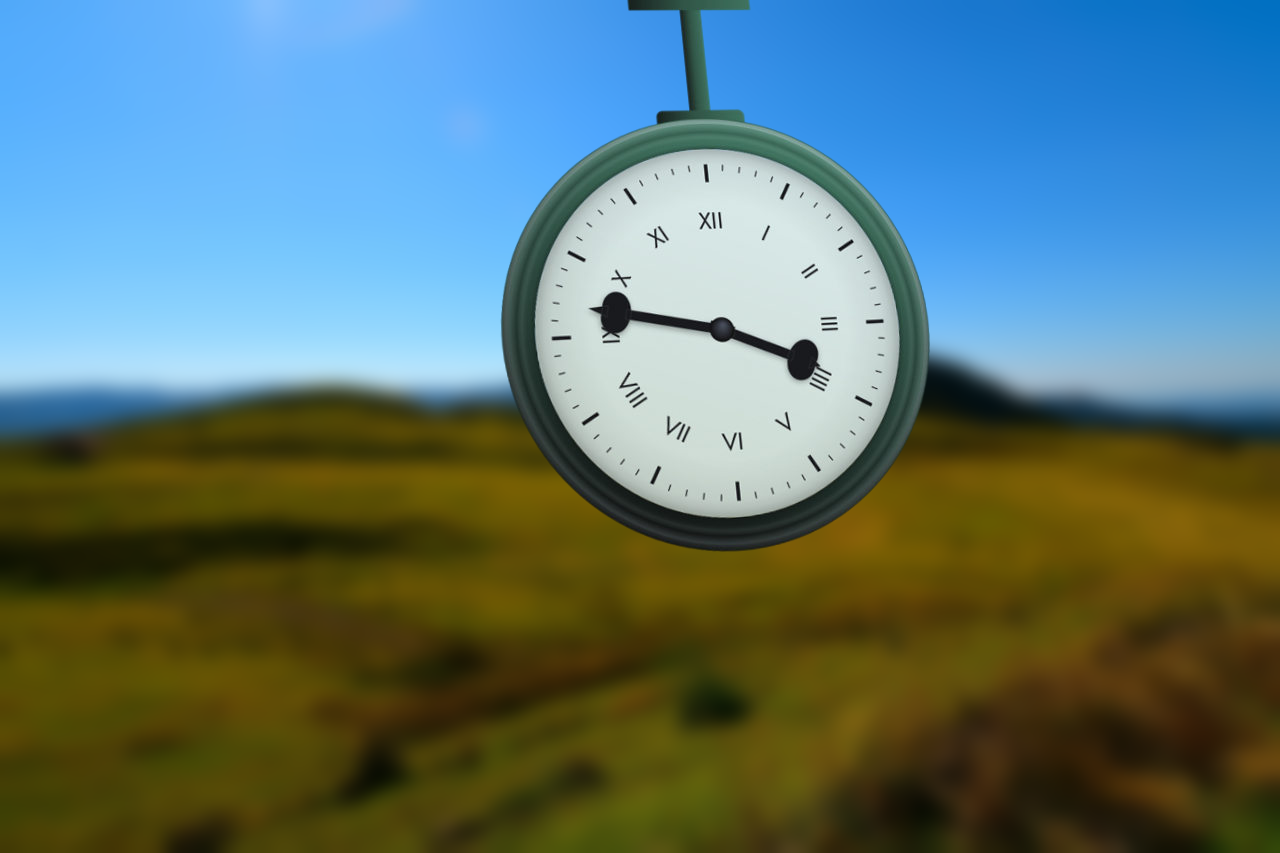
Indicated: **3:47**
